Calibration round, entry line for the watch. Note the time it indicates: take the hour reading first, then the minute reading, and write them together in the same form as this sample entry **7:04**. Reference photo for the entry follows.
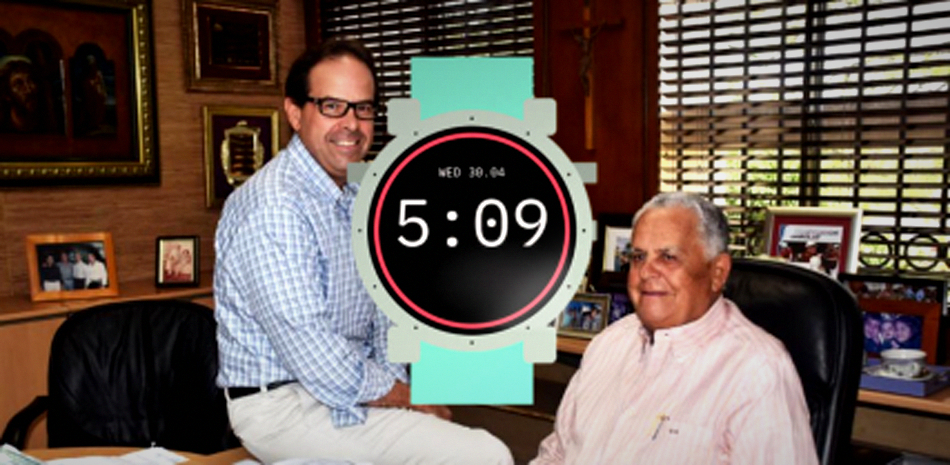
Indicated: **5:09**
